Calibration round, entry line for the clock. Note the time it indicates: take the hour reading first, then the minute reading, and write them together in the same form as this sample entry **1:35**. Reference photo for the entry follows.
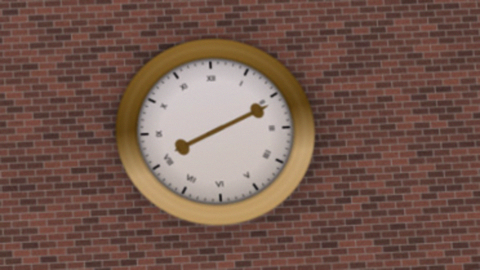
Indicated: **8:11**
